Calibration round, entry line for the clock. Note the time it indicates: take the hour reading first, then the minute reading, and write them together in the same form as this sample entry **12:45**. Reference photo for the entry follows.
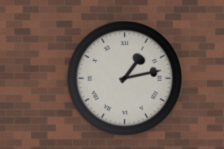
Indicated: **1:13**
